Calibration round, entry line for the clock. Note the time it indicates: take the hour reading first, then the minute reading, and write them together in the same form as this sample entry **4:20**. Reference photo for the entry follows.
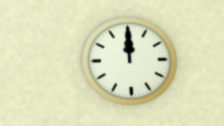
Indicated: **12:00**
